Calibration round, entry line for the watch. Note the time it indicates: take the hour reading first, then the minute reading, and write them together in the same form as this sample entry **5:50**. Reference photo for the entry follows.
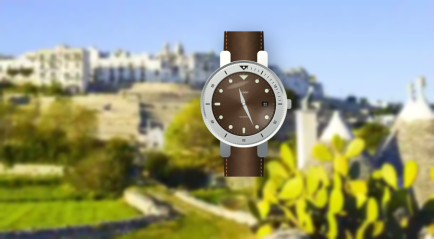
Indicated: **11:26**
